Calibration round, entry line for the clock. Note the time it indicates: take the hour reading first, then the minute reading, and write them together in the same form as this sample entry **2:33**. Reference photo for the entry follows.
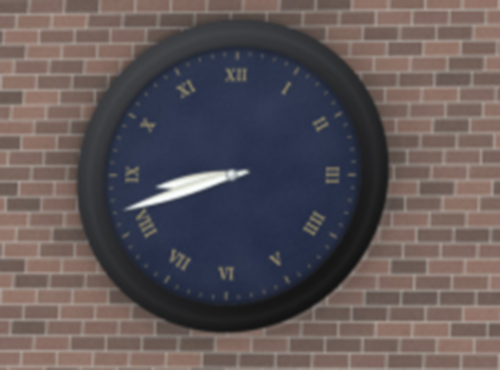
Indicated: **8:42**
